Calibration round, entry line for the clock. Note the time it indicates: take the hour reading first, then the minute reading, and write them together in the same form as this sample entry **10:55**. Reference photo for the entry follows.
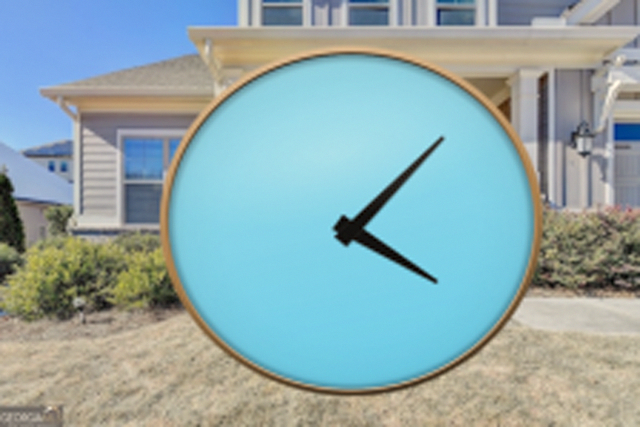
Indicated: **4:07**
